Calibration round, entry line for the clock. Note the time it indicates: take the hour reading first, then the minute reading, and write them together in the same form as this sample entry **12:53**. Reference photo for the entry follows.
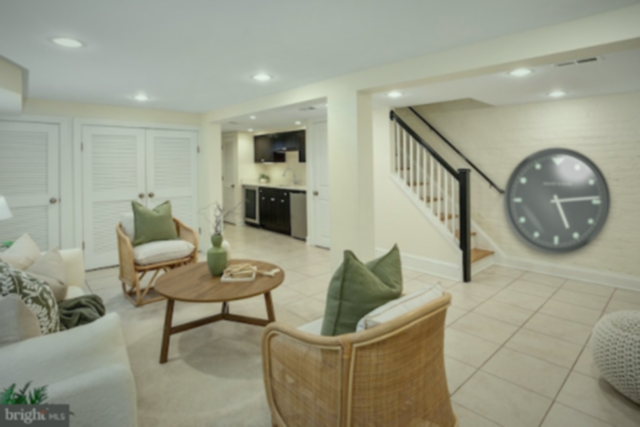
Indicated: **5:14**
